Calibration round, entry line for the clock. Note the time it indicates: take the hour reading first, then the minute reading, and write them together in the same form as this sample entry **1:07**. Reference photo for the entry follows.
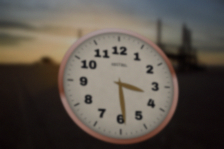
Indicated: **3:29**
